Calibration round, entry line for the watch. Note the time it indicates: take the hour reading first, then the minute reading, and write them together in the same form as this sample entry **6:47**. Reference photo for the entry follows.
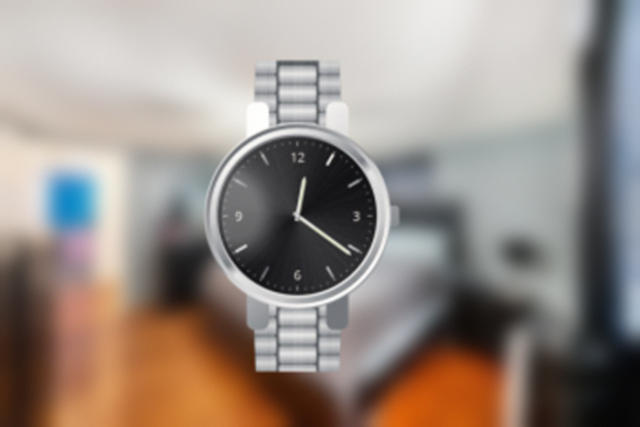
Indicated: **12:21**
